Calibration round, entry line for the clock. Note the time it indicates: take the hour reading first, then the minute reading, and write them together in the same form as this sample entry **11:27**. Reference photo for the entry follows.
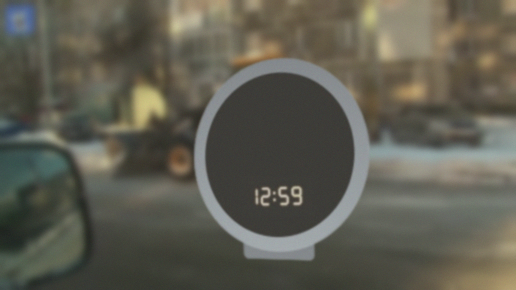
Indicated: **12:59**
